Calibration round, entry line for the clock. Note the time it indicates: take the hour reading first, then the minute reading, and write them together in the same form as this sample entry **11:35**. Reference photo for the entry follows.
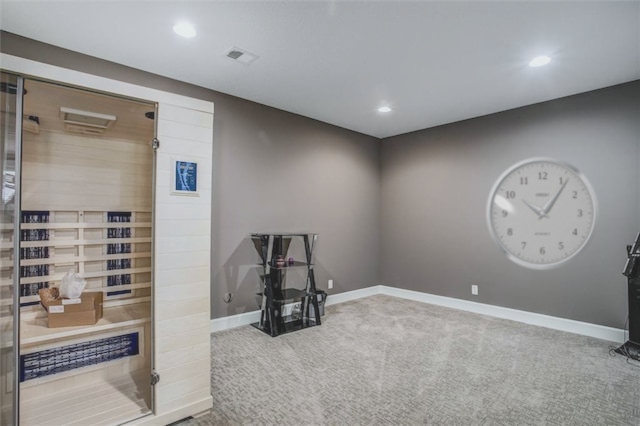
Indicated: **10:06**
